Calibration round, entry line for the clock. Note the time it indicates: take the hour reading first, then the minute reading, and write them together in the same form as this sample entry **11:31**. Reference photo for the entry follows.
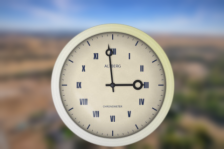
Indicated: **2:59**
